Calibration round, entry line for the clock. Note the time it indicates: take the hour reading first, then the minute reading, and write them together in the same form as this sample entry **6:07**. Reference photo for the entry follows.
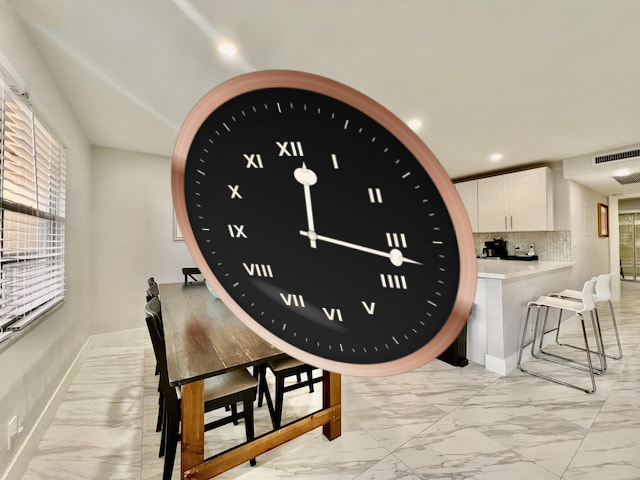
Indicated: **12:17**
